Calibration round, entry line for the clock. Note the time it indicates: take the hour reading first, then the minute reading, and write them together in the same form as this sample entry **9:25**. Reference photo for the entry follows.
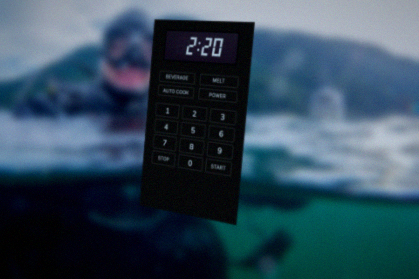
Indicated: **2:20**
